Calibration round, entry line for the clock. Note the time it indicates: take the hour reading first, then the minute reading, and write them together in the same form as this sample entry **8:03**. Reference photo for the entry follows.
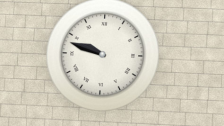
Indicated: **9:48**
